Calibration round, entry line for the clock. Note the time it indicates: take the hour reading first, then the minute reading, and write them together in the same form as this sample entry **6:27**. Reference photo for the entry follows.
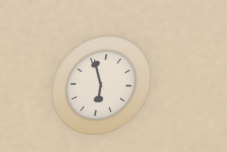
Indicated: **5:56**
